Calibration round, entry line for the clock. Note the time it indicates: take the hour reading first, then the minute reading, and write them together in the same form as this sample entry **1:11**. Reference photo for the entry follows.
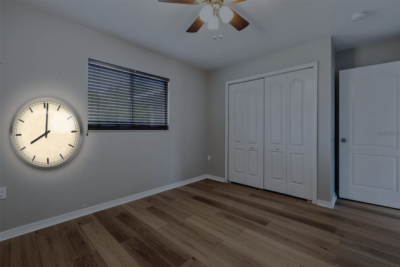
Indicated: **8:01**
